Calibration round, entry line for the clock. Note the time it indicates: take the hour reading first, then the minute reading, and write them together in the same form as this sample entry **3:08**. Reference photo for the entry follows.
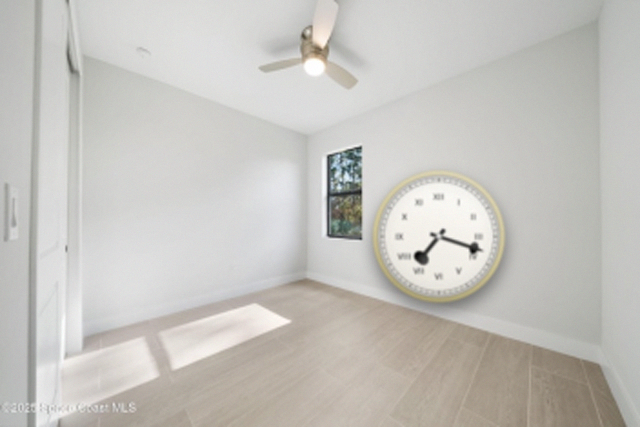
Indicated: **7:18**
